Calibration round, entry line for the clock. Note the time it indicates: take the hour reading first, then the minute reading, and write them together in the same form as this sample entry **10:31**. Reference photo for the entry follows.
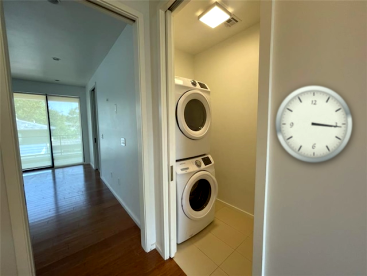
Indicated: **3:16**
